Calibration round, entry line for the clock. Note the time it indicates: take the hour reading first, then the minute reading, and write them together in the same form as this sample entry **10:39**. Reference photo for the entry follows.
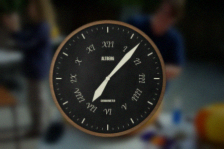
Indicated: **7:07**
